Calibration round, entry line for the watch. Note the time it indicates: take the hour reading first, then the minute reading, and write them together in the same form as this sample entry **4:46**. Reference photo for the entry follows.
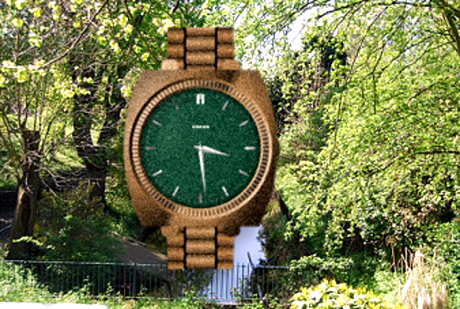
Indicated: **3:29**
